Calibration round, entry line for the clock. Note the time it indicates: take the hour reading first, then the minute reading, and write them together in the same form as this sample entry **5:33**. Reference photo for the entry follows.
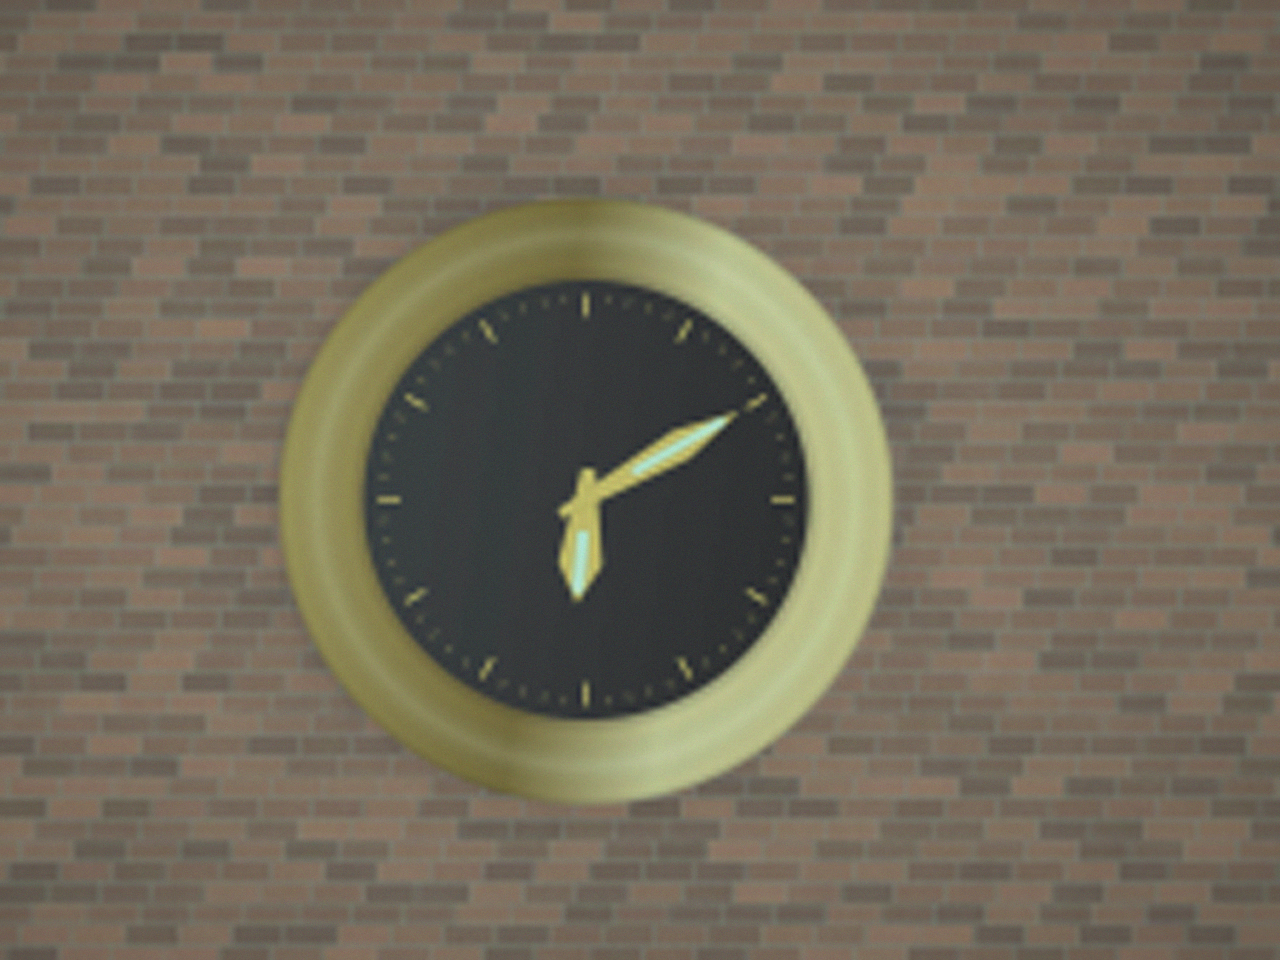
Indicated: **6:10**
